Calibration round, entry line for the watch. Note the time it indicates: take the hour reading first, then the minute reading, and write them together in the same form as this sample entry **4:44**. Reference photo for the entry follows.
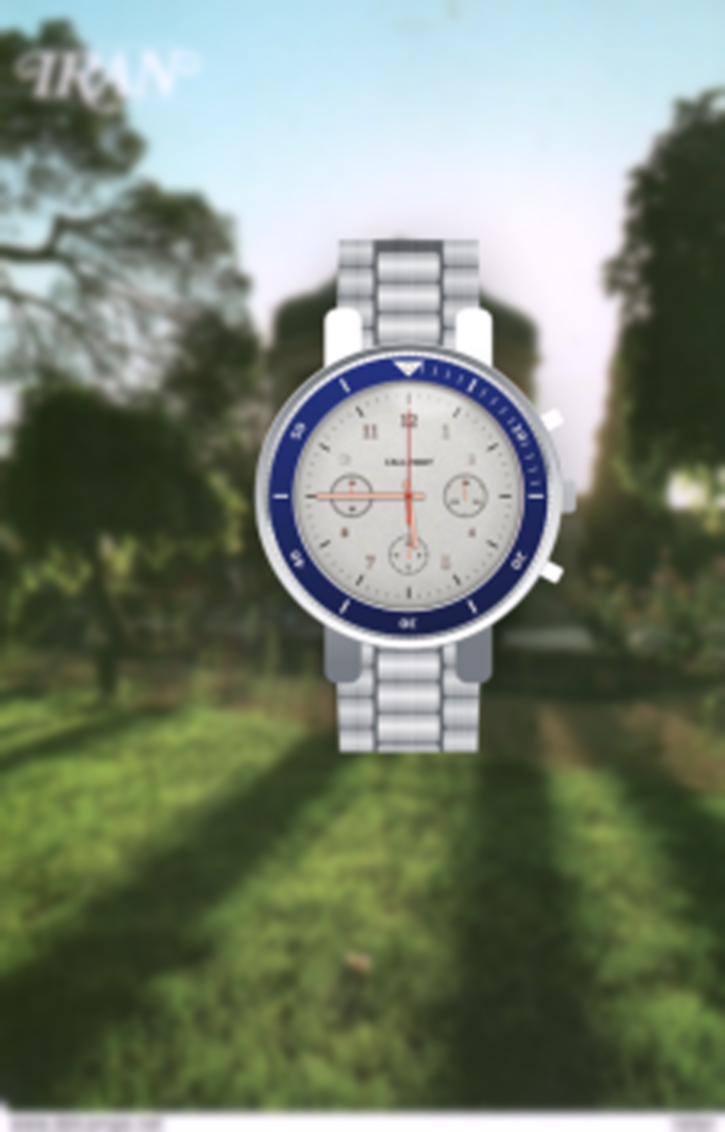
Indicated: **5:45**
